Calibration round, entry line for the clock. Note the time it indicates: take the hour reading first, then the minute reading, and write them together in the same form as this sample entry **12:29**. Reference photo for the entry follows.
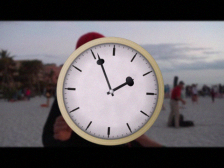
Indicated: **1:56**
